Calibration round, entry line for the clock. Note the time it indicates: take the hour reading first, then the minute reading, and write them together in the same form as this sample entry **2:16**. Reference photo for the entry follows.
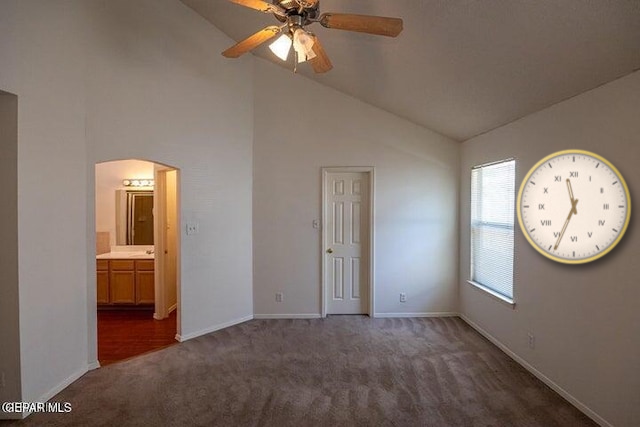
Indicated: **11:34**
